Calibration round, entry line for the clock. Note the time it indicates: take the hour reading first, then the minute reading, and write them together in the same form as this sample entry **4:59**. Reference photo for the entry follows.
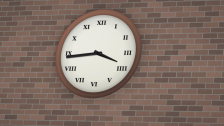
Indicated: **3:44**
